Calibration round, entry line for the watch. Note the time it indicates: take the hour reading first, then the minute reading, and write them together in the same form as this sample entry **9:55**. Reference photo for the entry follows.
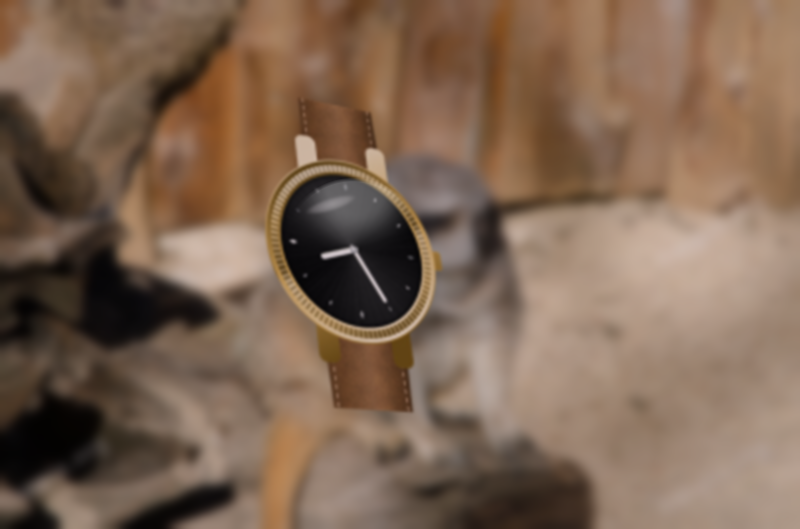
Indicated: **8:25**
